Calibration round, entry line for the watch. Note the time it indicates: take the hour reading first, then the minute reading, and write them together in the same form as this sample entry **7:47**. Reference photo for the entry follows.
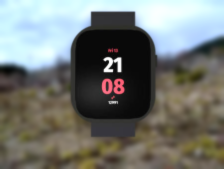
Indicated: **21:08**
